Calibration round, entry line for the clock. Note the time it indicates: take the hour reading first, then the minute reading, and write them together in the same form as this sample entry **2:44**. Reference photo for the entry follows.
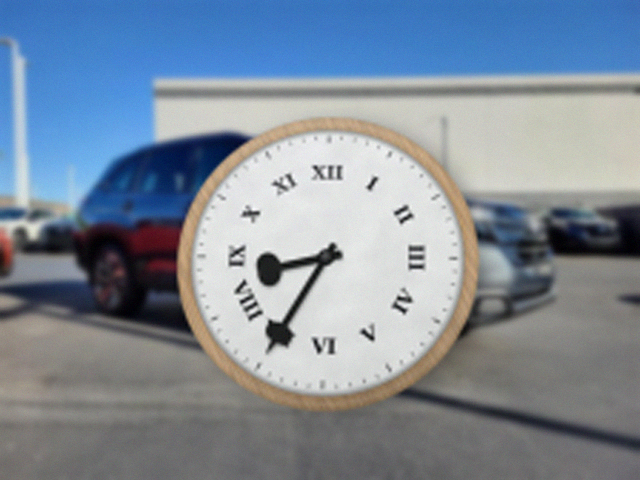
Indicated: **8:35**
